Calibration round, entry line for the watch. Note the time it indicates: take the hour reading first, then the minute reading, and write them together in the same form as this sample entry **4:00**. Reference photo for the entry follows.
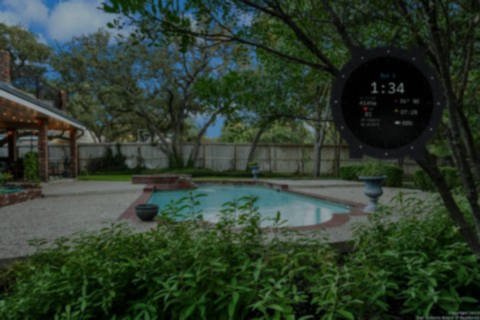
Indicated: **1:34**
